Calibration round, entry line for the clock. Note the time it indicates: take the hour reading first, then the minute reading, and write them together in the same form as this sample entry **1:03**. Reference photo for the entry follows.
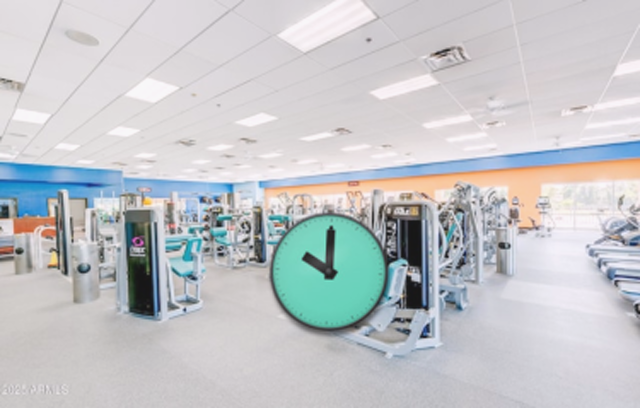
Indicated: **10:00**
